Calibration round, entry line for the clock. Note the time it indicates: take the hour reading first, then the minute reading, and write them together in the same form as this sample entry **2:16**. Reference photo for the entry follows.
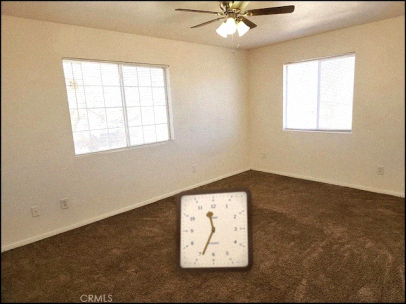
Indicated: **11:34**
